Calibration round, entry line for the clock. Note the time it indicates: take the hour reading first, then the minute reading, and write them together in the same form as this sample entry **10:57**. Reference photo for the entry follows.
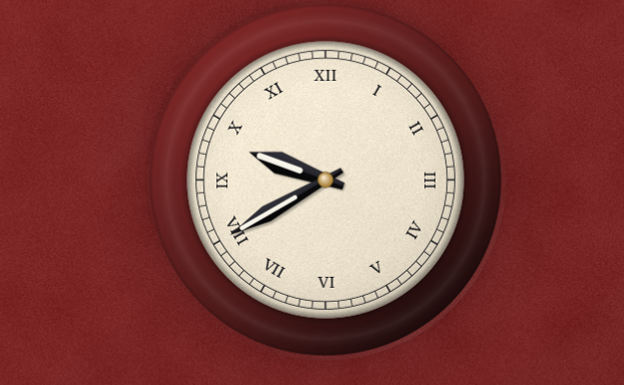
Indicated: **9:40**
